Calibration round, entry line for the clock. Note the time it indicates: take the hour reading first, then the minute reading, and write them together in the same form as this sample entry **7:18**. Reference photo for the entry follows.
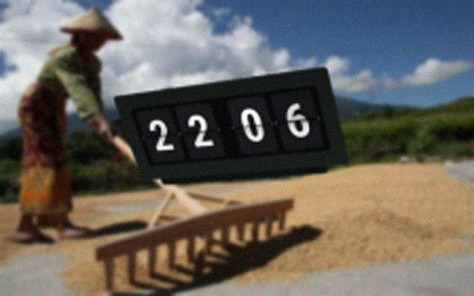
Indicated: **22:06**
